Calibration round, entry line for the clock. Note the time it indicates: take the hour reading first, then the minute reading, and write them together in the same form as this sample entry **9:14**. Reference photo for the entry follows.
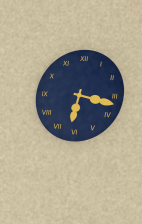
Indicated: **6:17**
